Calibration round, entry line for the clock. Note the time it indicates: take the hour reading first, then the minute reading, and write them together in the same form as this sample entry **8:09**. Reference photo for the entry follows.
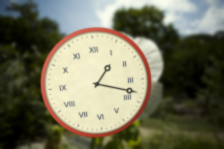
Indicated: **1:18**
